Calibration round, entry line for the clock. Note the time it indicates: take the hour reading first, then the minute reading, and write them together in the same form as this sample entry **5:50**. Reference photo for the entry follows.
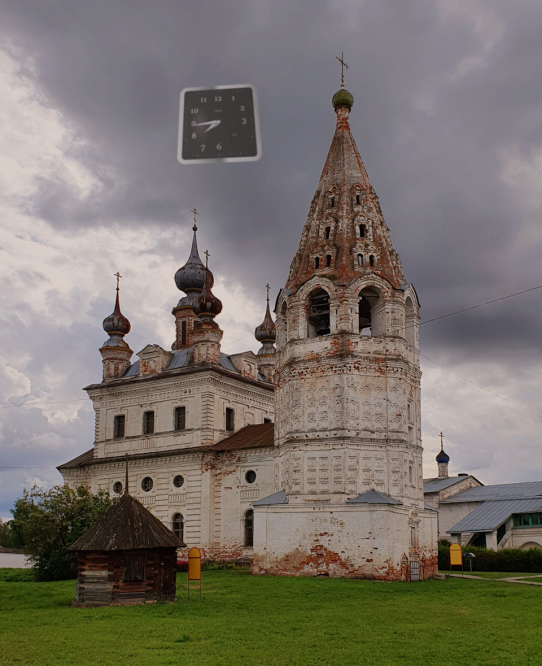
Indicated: **7:44**
